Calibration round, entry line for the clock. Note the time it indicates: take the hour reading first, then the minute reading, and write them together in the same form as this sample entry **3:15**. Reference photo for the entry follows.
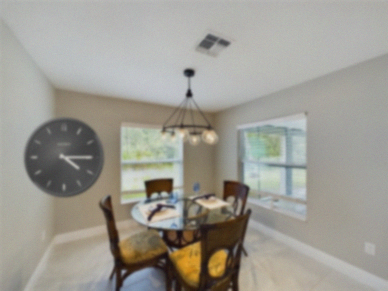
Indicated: **4:15**
